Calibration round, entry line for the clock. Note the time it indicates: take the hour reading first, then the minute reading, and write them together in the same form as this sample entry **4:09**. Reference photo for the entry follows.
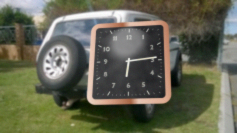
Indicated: **6:14**
